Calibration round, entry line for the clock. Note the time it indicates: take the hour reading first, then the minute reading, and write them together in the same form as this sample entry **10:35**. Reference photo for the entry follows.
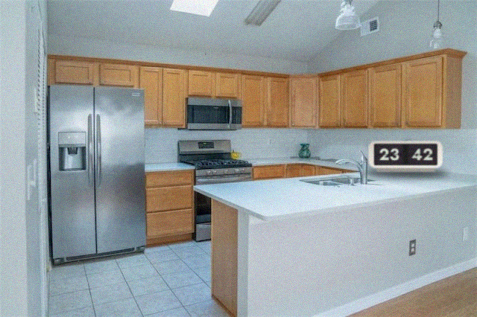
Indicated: **23:42**
